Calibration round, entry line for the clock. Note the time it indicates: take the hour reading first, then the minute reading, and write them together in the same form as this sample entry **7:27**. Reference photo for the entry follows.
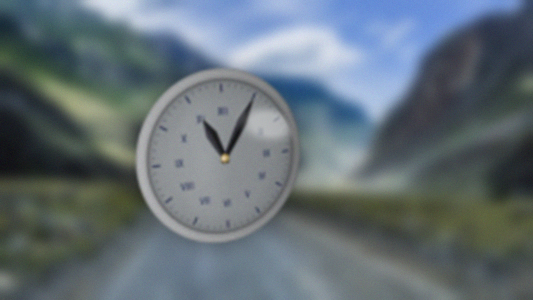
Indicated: **11:05**
